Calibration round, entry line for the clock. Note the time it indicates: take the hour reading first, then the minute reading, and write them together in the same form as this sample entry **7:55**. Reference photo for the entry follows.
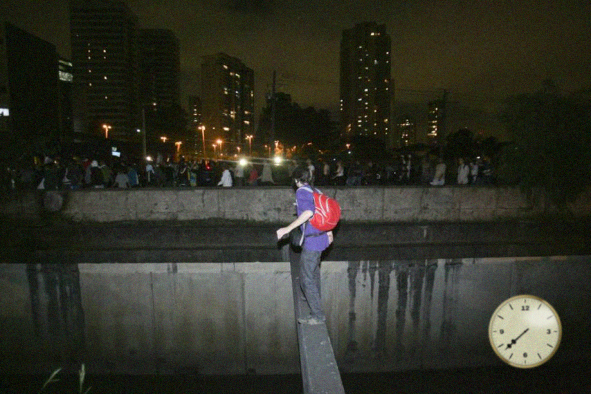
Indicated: **7:38**
